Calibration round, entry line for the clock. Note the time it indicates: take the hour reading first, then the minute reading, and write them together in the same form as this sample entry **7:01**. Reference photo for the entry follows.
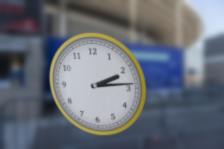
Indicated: **2:14**
